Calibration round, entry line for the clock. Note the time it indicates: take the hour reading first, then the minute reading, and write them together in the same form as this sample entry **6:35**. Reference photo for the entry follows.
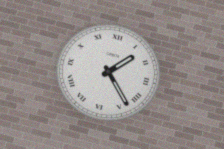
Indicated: **1:23**
